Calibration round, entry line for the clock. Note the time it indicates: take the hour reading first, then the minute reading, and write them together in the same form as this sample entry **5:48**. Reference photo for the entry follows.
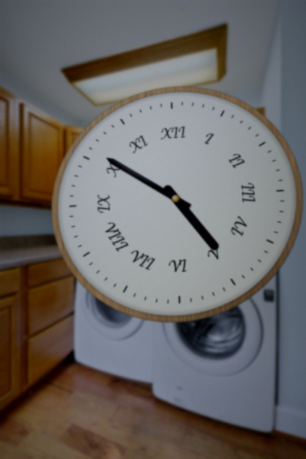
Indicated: **4:51**
